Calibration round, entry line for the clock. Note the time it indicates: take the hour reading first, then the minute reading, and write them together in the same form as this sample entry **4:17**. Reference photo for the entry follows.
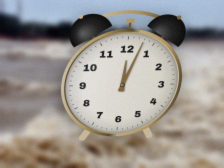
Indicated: **12:03**
